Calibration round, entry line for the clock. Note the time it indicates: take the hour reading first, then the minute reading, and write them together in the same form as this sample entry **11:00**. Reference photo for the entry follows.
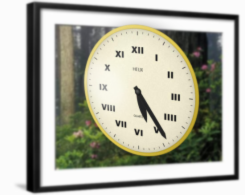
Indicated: **5:24**
